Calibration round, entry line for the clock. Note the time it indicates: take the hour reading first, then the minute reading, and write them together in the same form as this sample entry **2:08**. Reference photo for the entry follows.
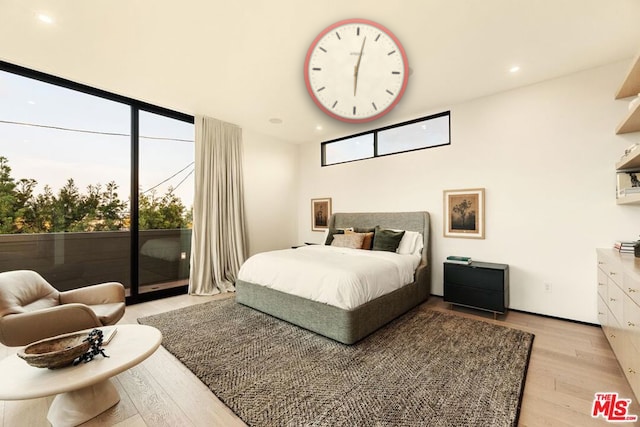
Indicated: **6:02**
